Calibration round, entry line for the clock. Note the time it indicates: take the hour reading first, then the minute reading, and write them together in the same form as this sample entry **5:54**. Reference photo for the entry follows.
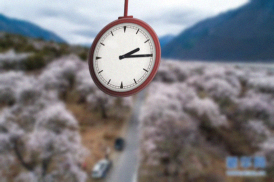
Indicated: **2:15**
